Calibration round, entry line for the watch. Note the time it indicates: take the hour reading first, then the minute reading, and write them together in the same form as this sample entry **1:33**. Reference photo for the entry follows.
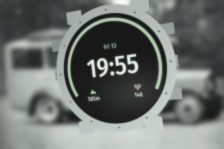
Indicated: **19:55**
